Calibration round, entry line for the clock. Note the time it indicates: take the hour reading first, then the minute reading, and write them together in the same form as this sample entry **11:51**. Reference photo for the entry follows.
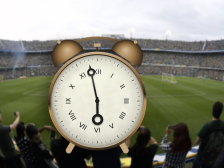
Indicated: **5:58**
